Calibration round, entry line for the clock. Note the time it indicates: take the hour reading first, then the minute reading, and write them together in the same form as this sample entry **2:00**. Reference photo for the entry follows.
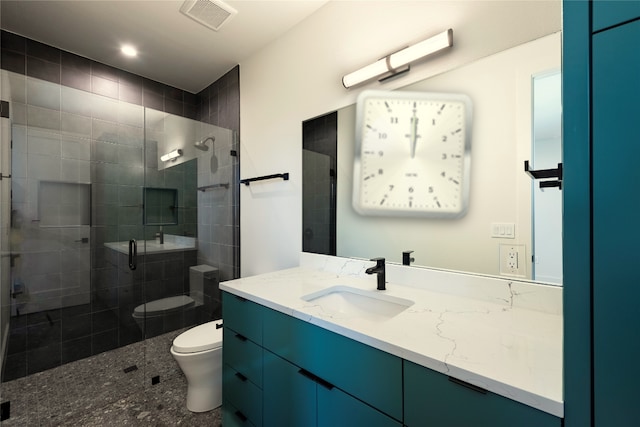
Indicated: **12:00**
